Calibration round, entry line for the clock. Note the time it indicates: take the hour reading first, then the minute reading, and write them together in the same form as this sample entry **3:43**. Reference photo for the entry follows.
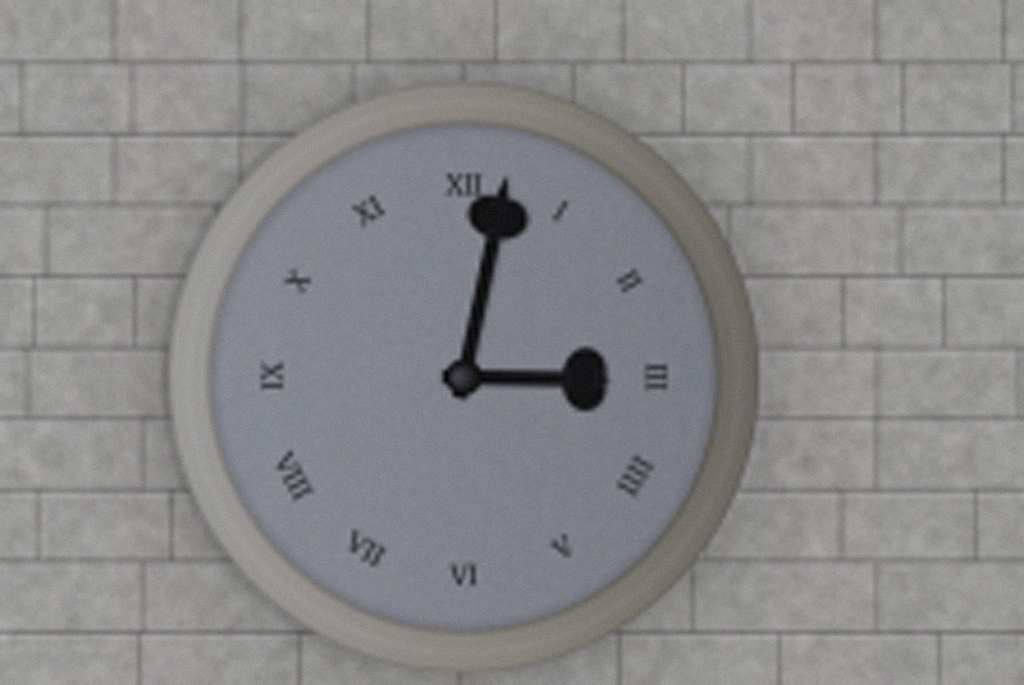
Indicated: **3:02**
